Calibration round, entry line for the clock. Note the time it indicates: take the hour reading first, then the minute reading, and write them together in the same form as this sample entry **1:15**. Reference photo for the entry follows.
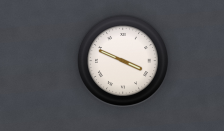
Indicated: **3:49**
